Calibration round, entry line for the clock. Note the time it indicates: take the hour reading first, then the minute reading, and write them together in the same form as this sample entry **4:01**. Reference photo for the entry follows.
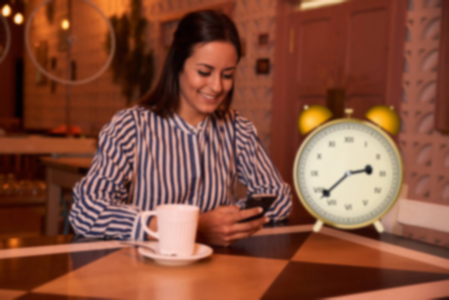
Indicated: **2:38**
